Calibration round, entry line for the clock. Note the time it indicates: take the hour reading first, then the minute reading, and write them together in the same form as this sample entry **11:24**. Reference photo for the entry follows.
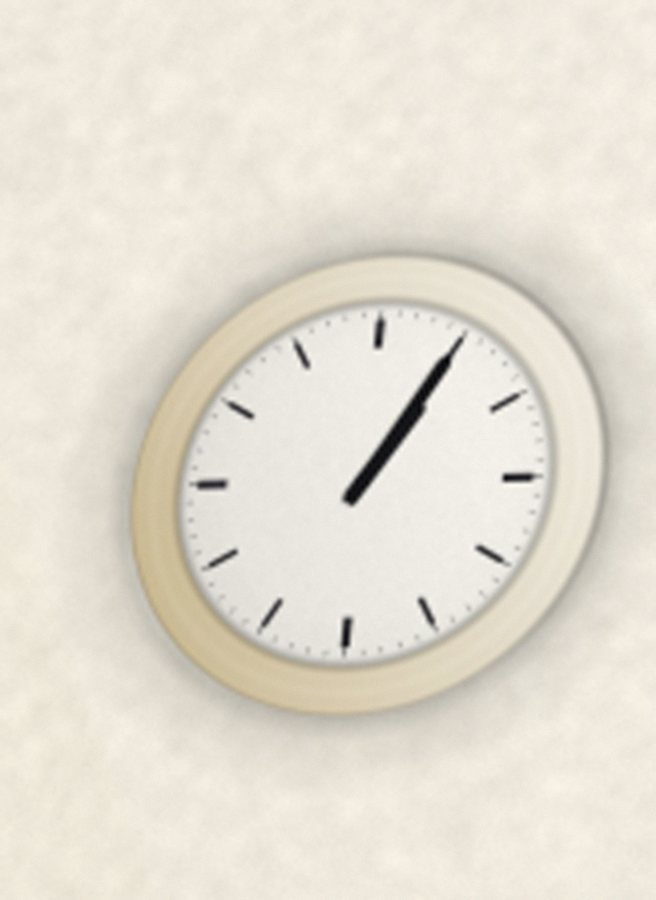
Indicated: **1:05**
